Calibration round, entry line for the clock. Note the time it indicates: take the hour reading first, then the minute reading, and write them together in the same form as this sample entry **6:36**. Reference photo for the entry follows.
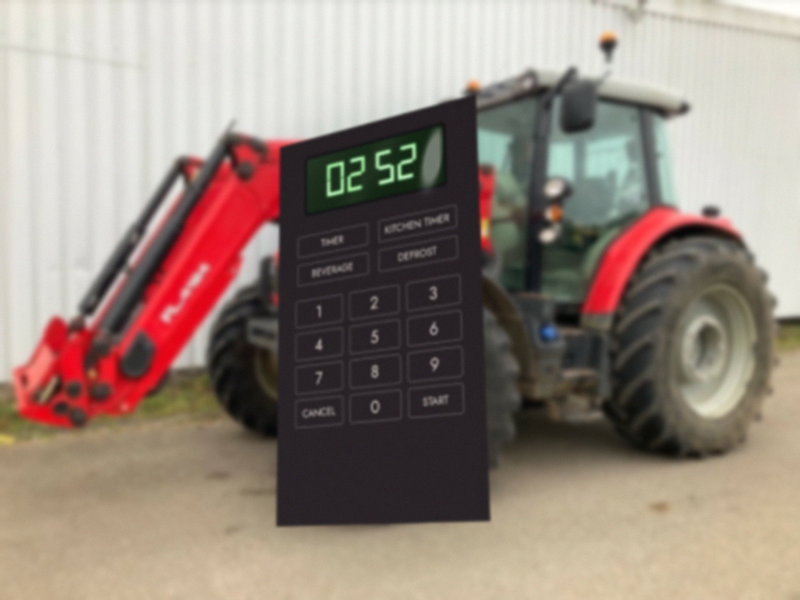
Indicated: **2:52**
